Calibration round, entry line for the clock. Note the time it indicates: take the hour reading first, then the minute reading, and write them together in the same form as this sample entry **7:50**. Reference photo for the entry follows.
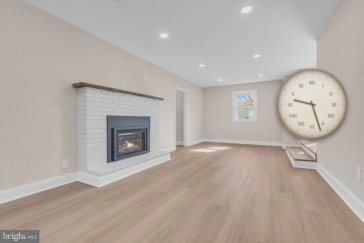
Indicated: **9:27**
